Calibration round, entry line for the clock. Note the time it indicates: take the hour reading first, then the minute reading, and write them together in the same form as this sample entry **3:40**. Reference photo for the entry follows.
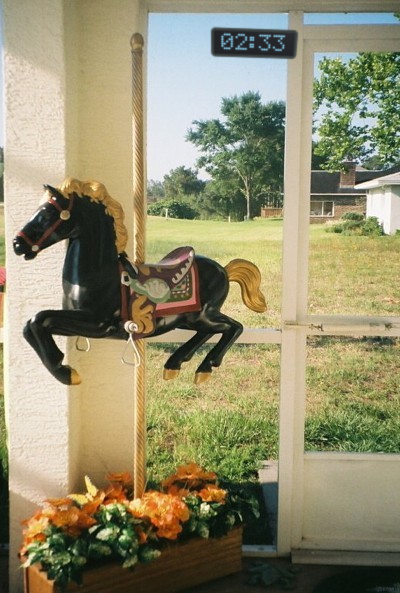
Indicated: **2:33**
